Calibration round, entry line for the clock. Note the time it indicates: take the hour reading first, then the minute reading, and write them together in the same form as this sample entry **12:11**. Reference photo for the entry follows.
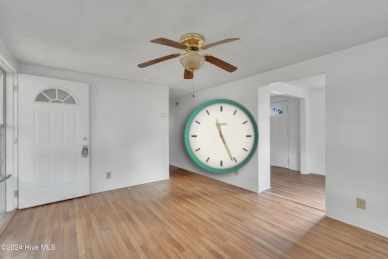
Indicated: **11:26**
